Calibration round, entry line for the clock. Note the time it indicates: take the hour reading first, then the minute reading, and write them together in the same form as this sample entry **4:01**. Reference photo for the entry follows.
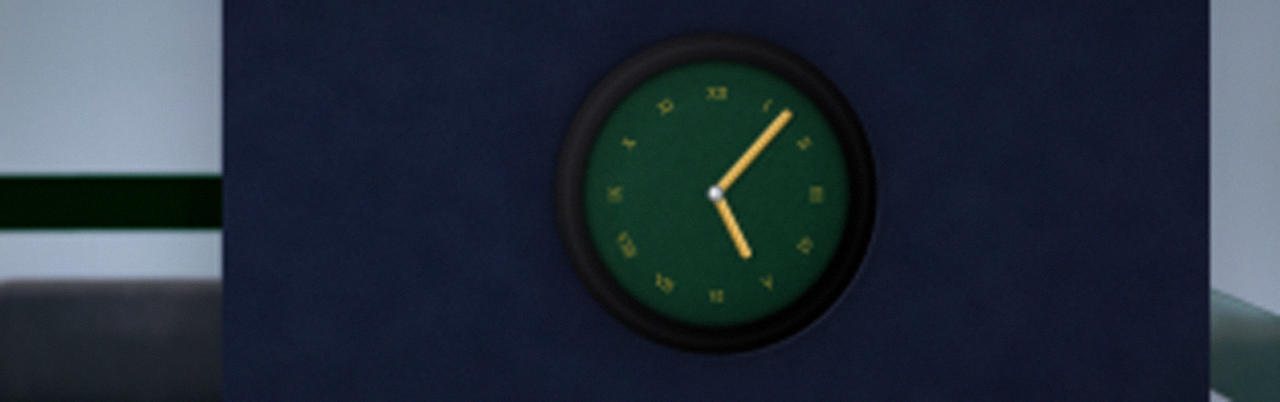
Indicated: **5:07**
